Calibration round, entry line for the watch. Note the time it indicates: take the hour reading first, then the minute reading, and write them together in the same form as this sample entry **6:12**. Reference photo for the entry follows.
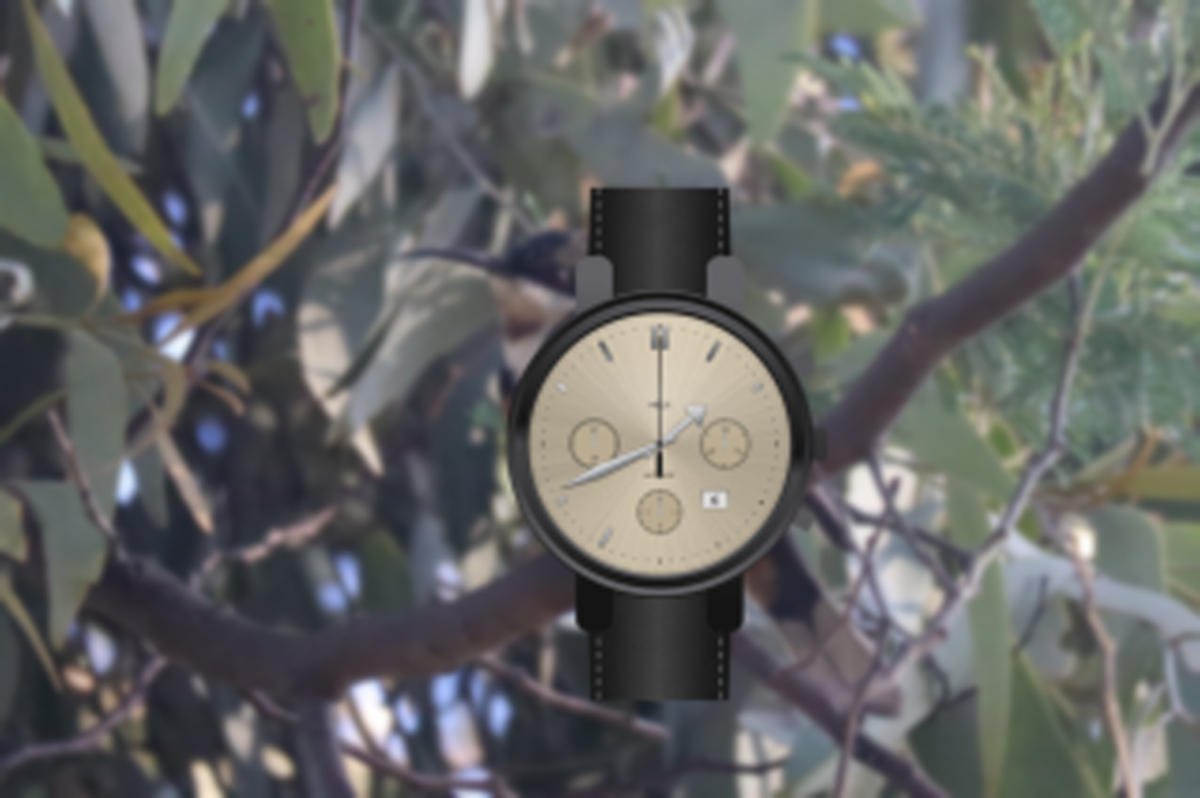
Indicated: **1:41**
